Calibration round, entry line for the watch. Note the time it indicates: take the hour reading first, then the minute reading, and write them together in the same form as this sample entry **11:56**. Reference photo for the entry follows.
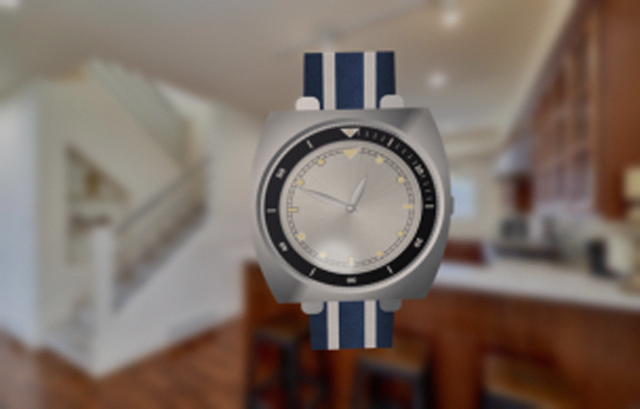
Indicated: **12:49**
